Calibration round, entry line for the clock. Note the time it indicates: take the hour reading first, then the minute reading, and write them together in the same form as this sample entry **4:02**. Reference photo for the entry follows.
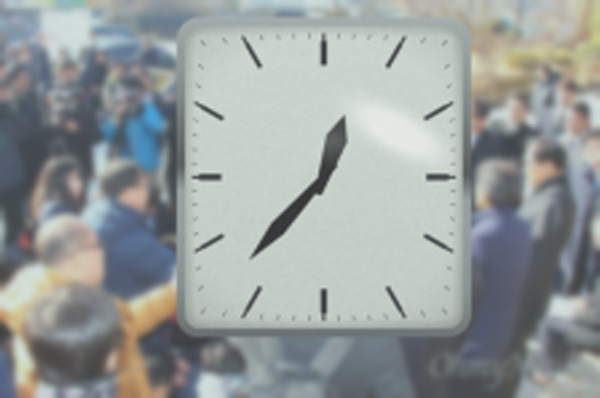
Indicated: **12:37**
